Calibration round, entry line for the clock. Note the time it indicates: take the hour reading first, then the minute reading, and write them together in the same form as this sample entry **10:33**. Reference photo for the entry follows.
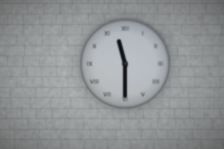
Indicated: **11:30**
